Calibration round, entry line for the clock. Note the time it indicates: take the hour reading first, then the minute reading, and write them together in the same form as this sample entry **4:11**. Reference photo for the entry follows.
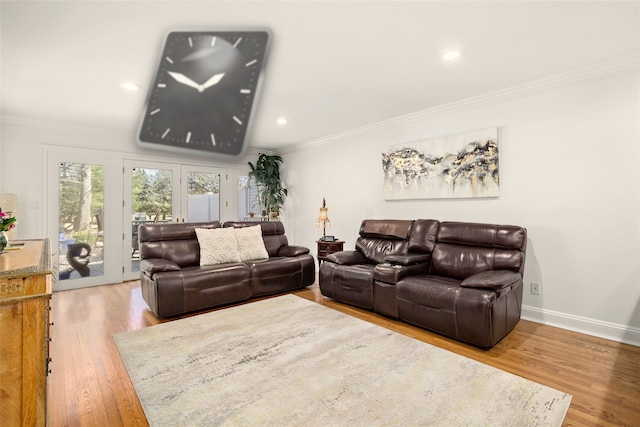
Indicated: **1:48**
